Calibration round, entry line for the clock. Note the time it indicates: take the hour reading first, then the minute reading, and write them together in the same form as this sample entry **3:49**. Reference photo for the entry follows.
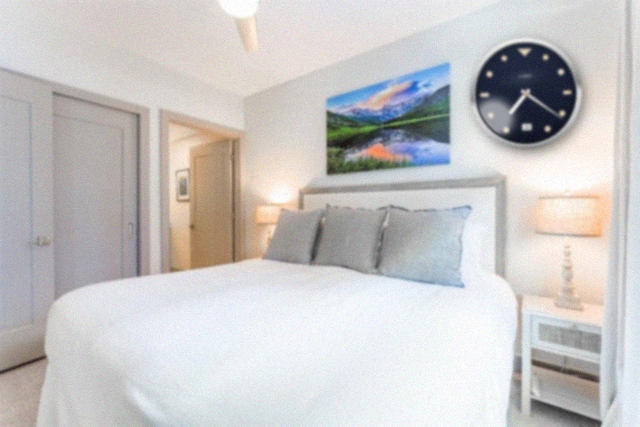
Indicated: **7:21**
